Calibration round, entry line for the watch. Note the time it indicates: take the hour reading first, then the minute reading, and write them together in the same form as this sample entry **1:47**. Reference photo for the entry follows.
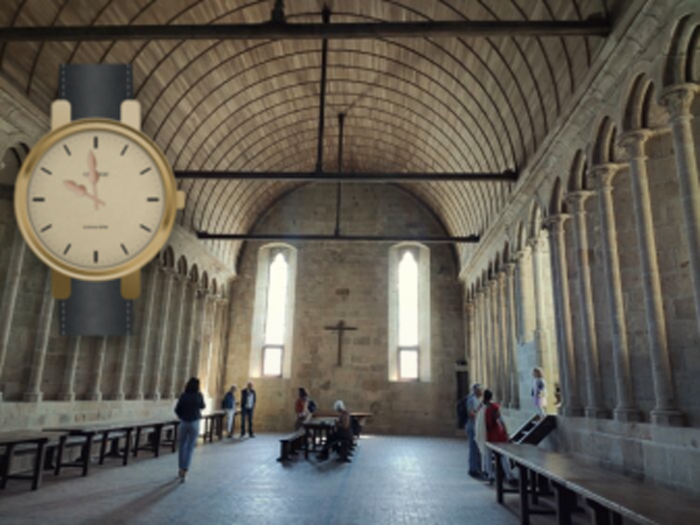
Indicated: **9:59**
